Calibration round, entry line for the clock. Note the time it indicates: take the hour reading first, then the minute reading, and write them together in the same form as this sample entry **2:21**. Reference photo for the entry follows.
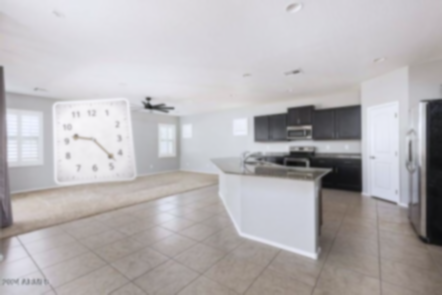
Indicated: **9:23**
